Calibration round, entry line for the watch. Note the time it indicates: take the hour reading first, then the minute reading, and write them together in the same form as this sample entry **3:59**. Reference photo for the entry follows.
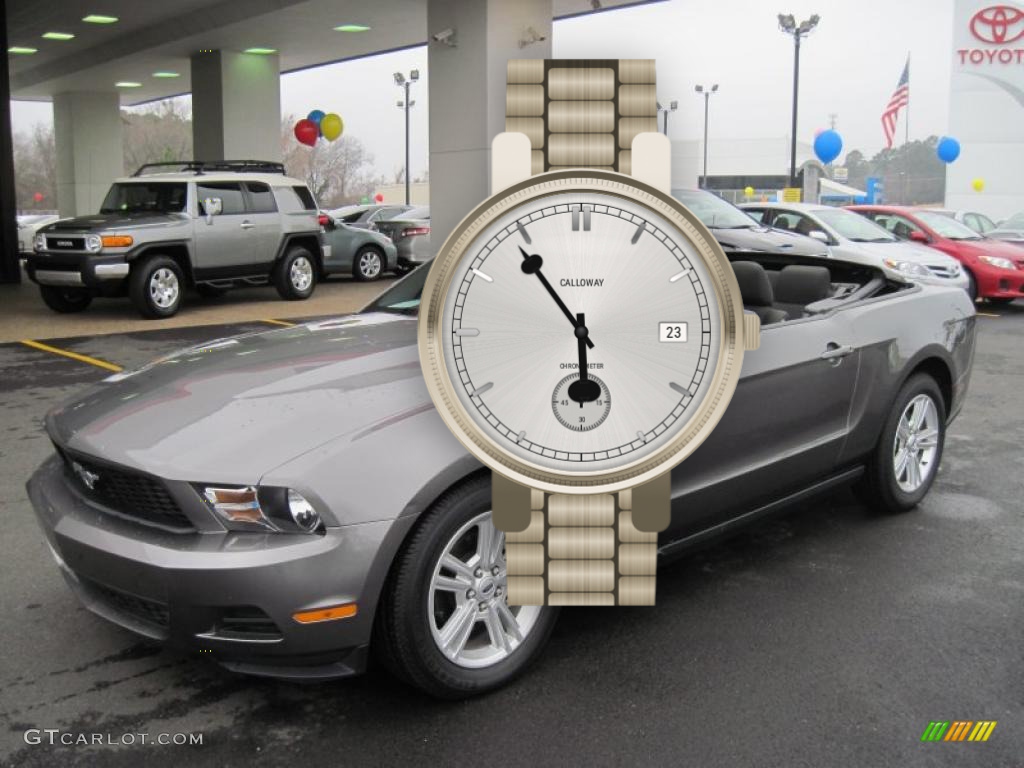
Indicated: **5:54**
